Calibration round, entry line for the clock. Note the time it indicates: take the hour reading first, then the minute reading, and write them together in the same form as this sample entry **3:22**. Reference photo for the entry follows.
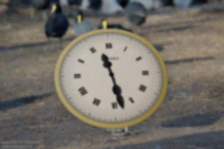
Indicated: **11:28**
